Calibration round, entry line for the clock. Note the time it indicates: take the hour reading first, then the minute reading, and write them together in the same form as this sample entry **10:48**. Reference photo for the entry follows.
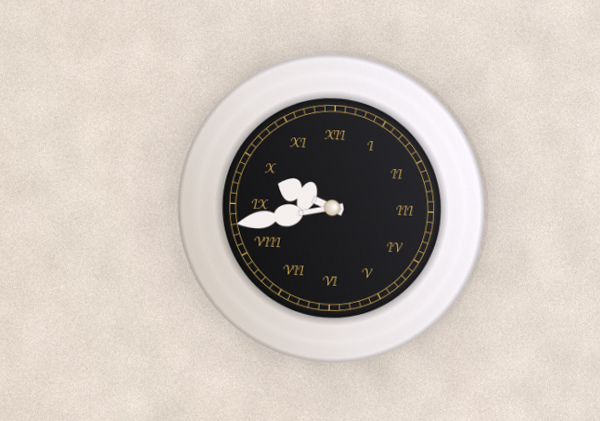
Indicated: **9:43**
